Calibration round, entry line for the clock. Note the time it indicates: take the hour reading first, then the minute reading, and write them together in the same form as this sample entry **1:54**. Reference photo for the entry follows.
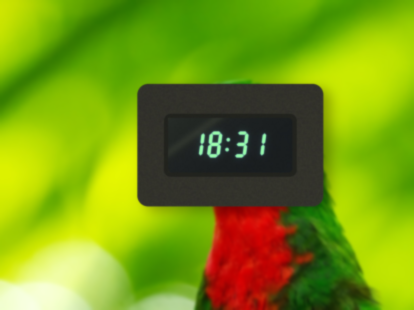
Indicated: **18:31**
